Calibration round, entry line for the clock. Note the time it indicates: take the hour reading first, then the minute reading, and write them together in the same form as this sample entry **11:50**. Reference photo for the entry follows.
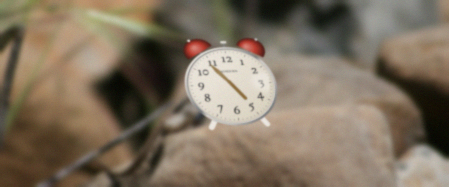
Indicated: **4:54**
